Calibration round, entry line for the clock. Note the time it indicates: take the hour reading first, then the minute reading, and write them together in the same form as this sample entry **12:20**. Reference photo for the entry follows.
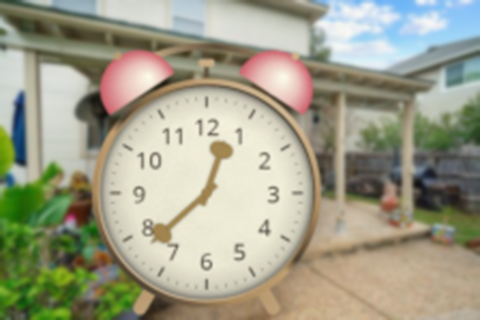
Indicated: **12:38**
